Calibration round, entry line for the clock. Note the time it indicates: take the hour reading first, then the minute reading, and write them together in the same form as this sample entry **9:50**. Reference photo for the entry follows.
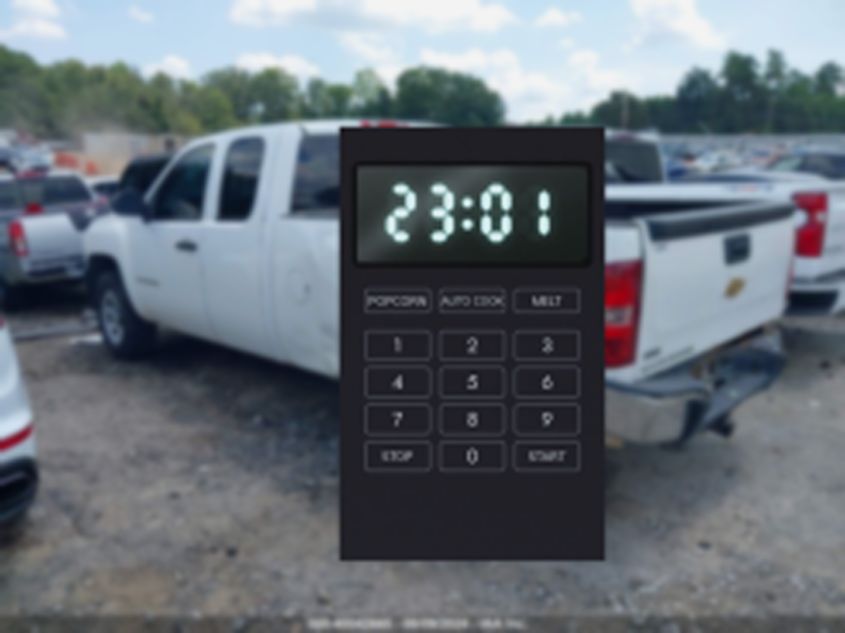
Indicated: **23:01**
